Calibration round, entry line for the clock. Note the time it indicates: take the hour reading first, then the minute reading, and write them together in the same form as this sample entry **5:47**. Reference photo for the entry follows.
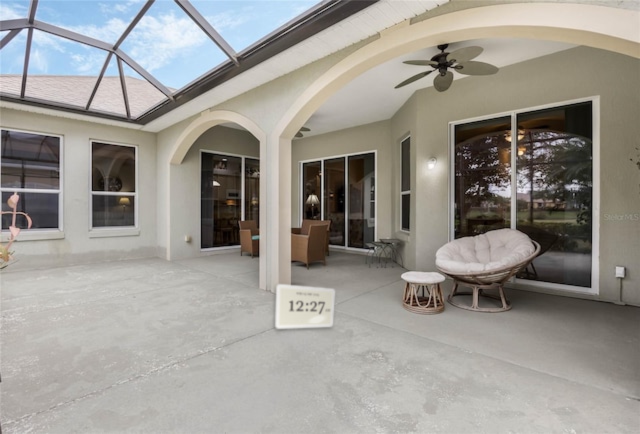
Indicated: **12:27**
